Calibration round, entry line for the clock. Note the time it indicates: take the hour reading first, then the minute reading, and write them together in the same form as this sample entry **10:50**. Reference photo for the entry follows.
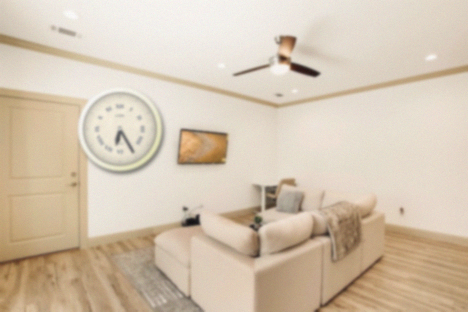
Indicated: **6:25**
